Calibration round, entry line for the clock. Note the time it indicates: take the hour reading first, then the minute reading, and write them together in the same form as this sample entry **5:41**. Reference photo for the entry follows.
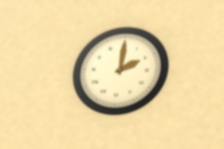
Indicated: **2:00**
